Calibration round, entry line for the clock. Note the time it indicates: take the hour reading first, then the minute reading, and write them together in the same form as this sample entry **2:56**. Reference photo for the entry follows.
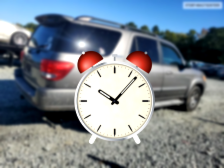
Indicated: **10:07**
